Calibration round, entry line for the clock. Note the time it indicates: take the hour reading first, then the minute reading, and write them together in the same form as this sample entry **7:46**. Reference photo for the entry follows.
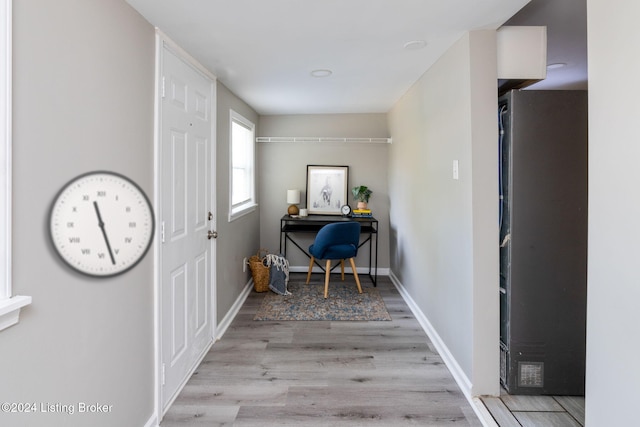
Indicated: **11:27**
